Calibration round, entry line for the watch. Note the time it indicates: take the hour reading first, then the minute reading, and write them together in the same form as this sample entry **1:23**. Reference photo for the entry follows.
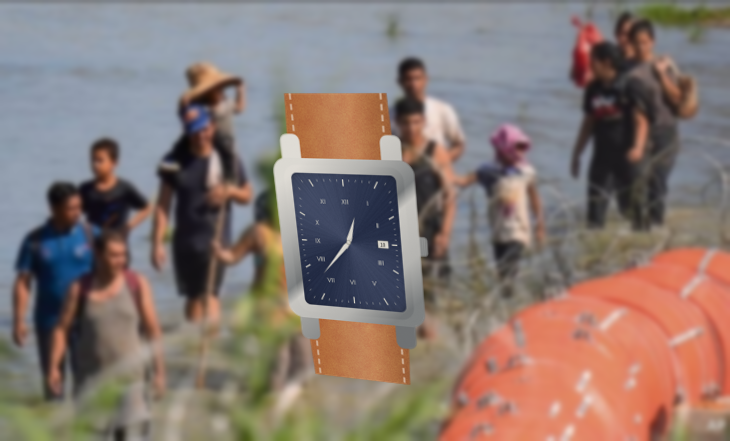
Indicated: **12:37**
